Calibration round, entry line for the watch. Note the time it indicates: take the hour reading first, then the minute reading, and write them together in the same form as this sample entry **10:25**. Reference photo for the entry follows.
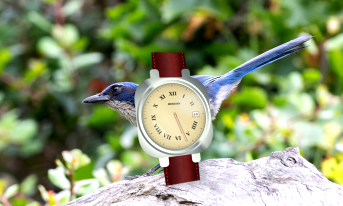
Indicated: **5:27**
